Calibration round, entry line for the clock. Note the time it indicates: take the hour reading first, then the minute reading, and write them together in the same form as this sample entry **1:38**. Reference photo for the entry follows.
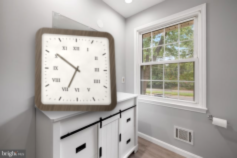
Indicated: **6:51**
